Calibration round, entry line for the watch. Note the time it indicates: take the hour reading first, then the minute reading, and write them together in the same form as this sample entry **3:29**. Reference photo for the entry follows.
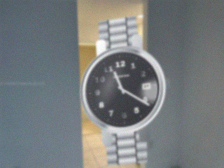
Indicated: **11:21**
